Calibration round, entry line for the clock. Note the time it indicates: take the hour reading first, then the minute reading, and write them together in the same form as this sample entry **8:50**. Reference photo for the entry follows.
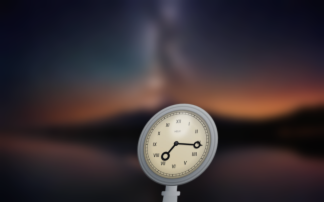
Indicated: **7:16**
